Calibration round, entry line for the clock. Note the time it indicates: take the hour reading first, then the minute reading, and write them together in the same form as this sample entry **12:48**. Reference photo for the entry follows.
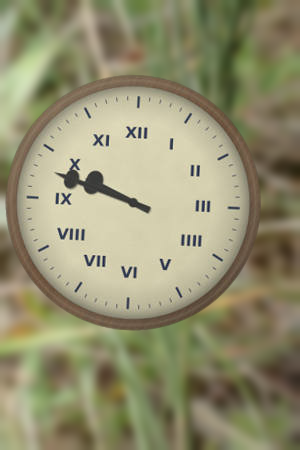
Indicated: **9:48**
